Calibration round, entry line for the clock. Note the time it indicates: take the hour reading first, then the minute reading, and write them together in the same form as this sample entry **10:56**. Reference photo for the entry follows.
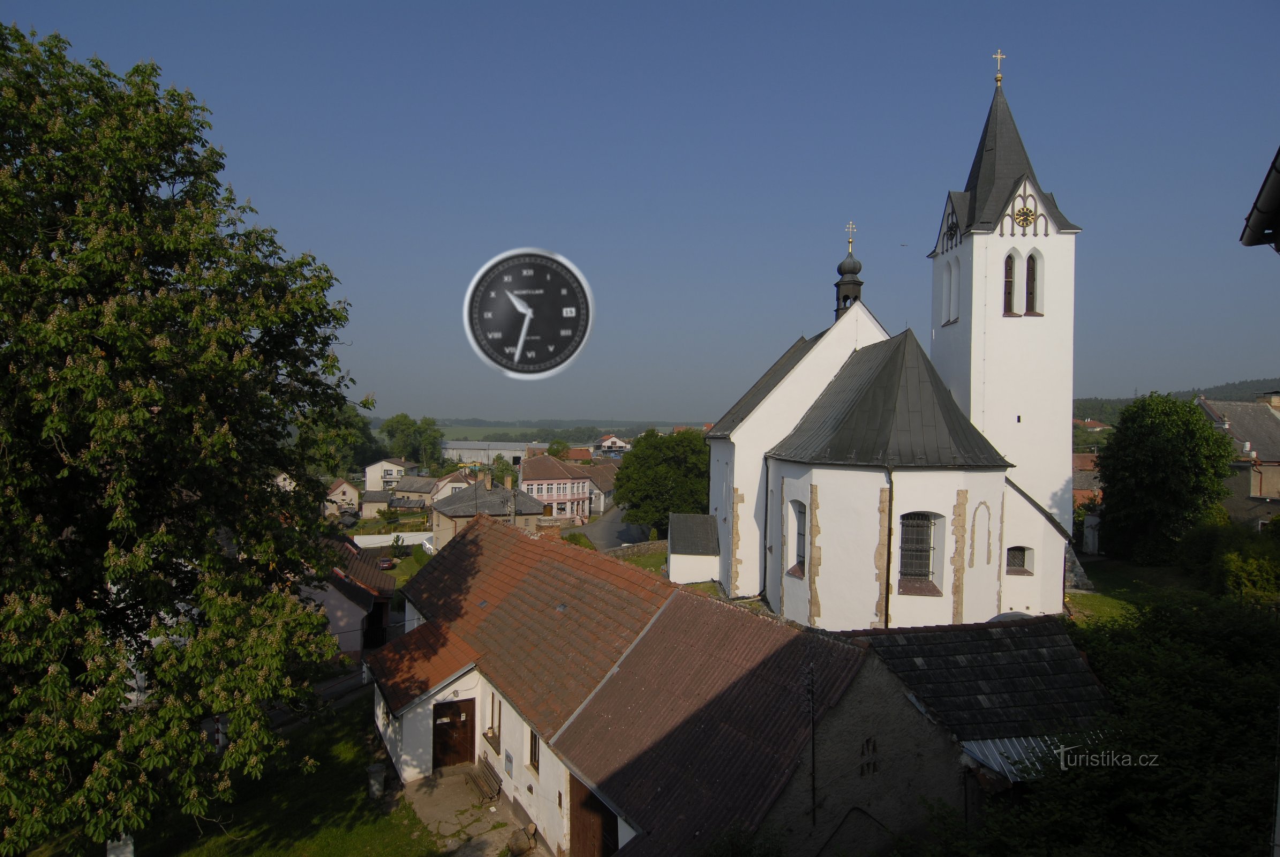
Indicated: **10:33**
